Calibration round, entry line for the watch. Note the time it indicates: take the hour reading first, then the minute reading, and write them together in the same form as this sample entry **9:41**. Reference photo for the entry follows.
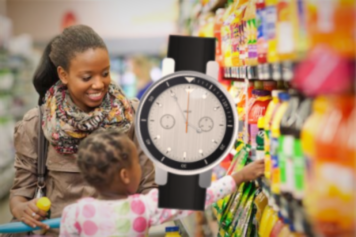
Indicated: **3:55**
